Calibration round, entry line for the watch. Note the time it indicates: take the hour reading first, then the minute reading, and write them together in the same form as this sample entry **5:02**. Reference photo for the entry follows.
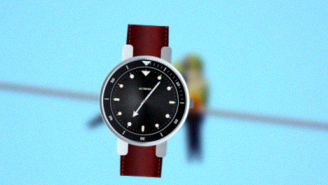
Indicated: **7:06**
